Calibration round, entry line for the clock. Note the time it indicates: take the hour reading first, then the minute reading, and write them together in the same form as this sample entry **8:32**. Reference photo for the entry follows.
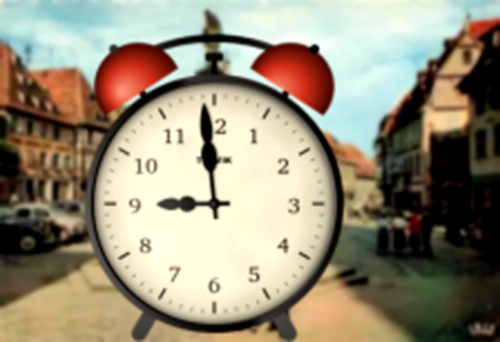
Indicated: **8:59**
